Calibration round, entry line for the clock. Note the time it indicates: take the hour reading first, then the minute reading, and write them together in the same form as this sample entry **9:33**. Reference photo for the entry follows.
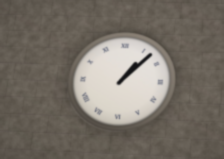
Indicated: **1:07**
